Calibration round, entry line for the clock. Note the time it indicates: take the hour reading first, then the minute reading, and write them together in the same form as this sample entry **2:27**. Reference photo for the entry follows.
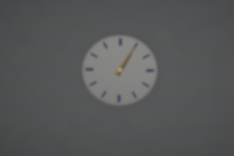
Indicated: **1:05**
